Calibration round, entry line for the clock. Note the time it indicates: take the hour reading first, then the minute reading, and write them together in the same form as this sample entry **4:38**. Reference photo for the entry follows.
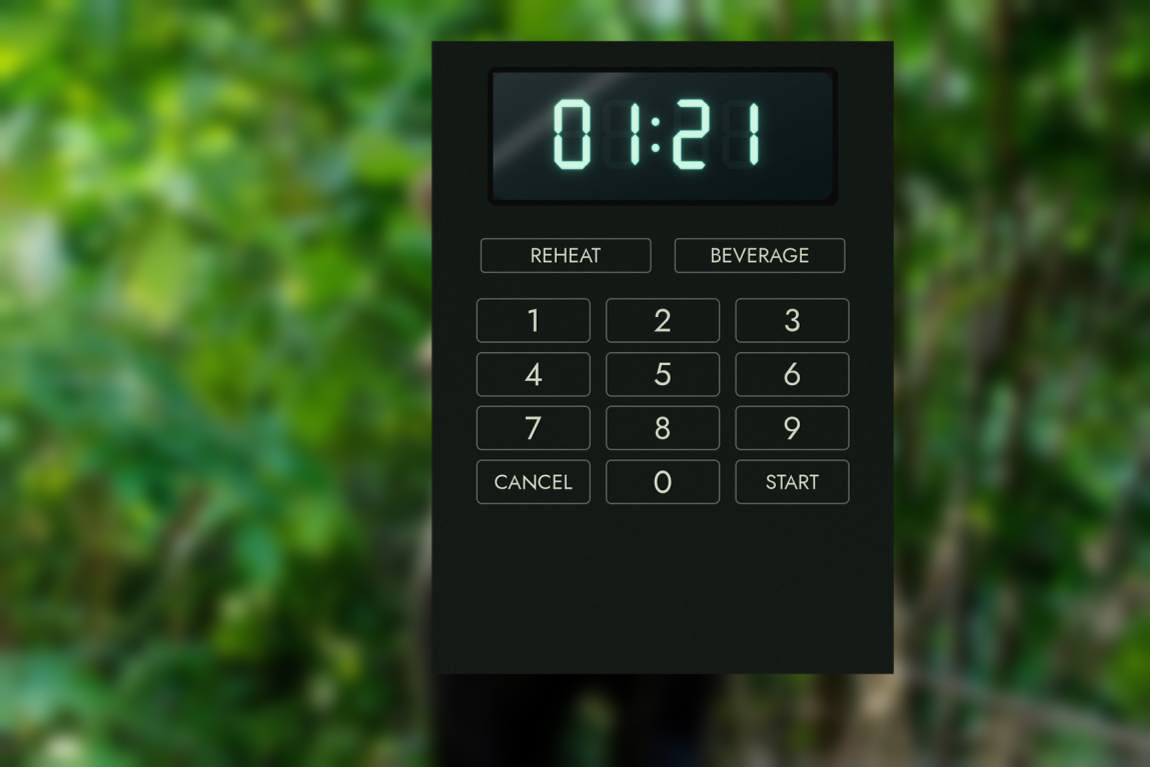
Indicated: **1:21**
